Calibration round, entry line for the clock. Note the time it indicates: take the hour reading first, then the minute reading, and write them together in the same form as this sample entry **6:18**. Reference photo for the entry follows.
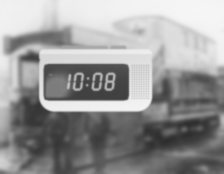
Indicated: **10:08**
